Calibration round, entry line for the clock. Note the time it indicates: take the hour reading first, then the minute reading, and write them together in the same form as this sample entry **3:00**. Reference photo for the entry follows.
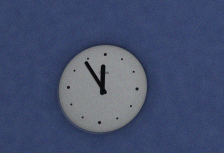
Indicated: **11:54**
